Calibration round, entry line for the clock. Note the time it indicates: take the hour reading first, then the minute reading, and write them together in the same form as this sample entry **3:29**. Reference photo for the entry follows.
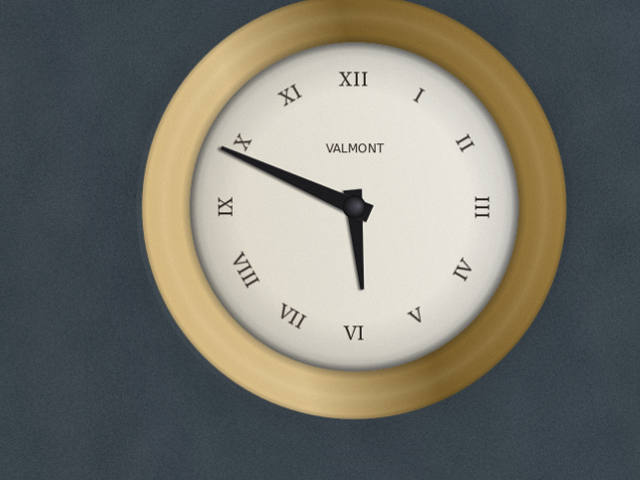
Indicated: **5:49**
